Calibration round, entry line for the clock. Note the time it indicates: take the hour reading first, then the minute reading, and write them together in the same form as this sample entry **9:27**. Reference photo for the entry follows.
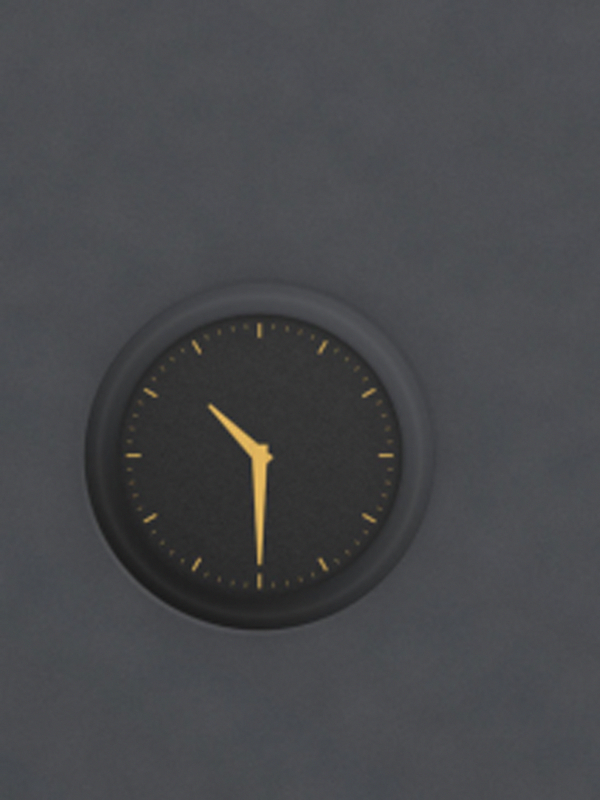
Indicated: **10:30**
